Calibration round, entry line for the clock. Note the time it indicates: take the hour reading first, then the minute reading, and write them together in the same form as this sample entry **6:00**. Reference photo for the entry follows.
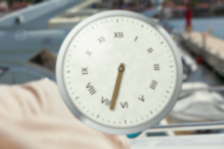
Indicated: **6:33**
